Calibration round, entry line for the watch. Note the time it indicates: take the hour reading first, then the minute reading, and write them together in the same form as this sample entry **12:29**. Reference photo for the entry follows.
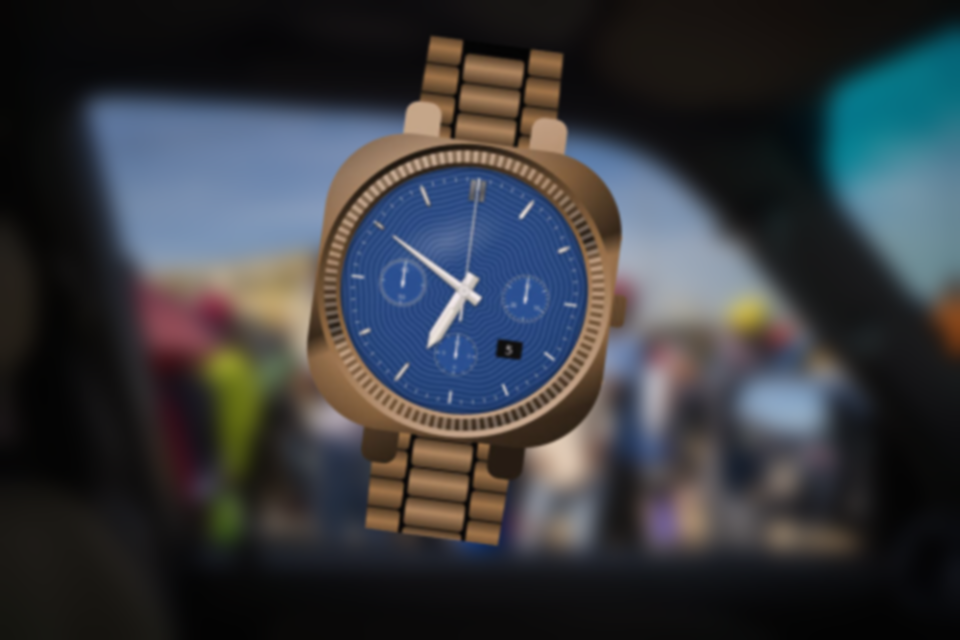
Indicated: **6:50**
